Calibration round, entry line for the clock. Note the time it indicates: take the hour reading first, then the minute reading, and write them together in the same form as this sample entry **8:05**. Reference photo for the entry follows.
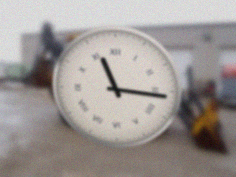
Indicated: **11:16**
